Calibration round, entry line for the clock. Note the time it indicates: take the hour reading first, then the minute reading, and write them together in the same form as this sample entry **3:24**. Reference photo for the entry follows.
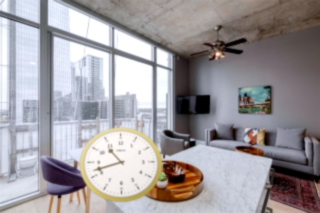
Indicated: **10:42**
